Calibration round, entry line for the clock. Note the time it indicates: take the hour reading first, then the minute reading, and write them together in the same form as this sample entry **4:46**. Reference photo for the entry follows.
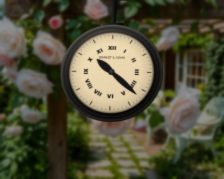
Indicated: **10:22**
